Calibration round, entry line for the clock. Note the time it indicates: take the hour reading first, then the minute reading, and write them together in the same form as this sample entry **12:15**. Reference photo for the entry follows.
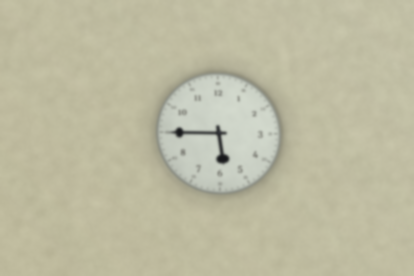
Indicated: **5:45**
